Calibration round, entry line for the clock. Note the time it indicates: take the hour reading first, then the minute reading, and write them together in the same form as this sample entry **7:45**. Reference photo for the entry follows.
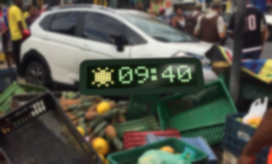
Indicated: **9:40**
